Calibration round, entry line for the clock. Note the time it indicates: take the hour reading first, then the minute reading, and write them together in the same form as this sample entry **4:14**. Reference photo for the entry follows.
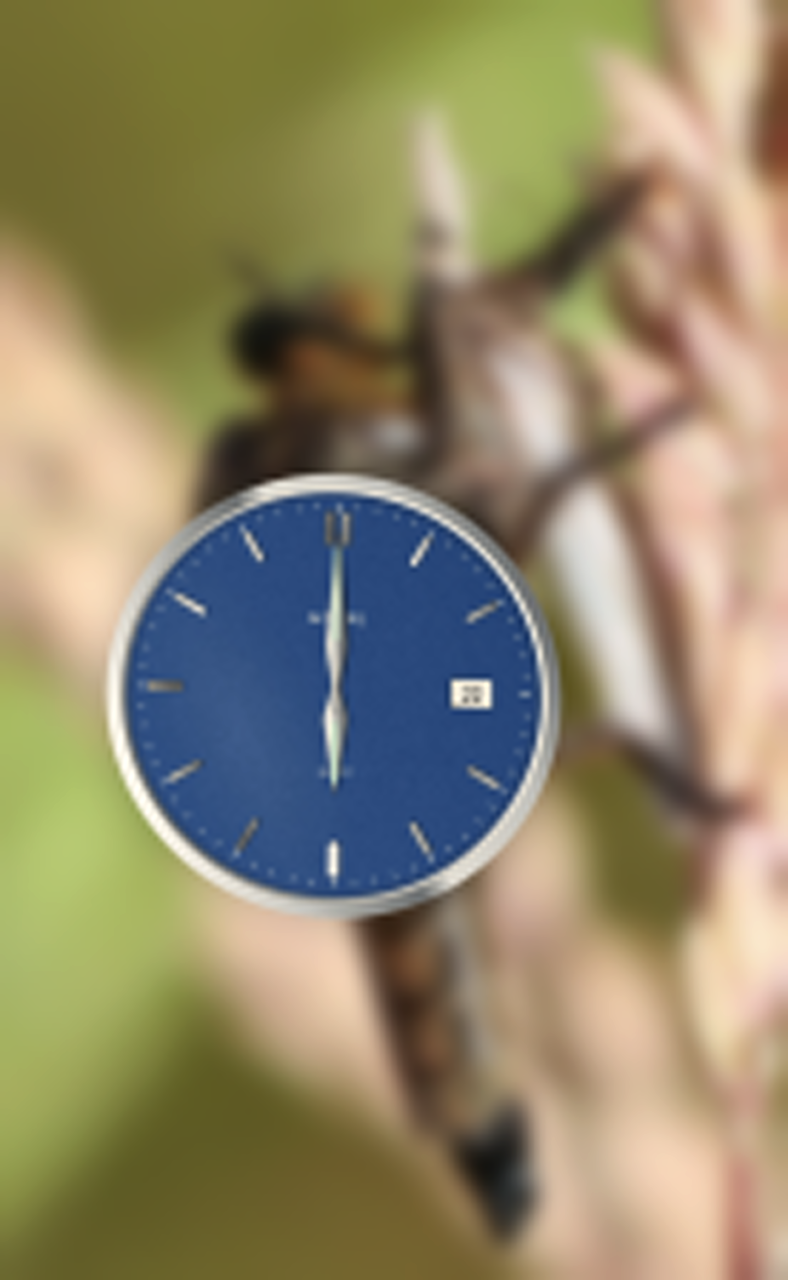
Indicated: **6:00**
